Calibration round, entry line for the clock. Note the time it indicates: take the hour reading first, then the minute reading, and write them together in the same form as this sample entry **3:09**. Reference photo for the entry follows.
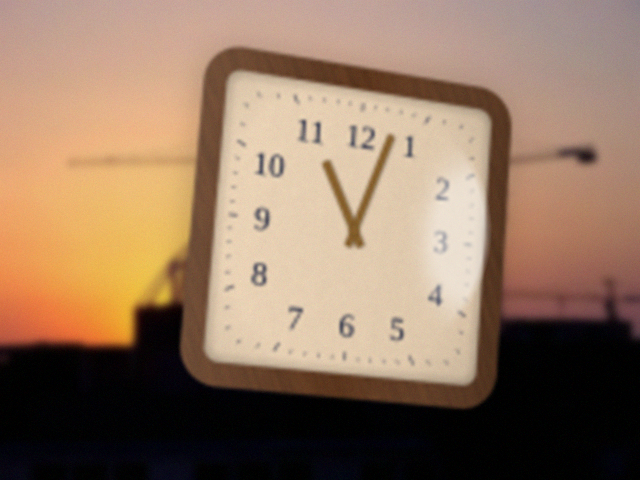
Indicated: **11:03**
